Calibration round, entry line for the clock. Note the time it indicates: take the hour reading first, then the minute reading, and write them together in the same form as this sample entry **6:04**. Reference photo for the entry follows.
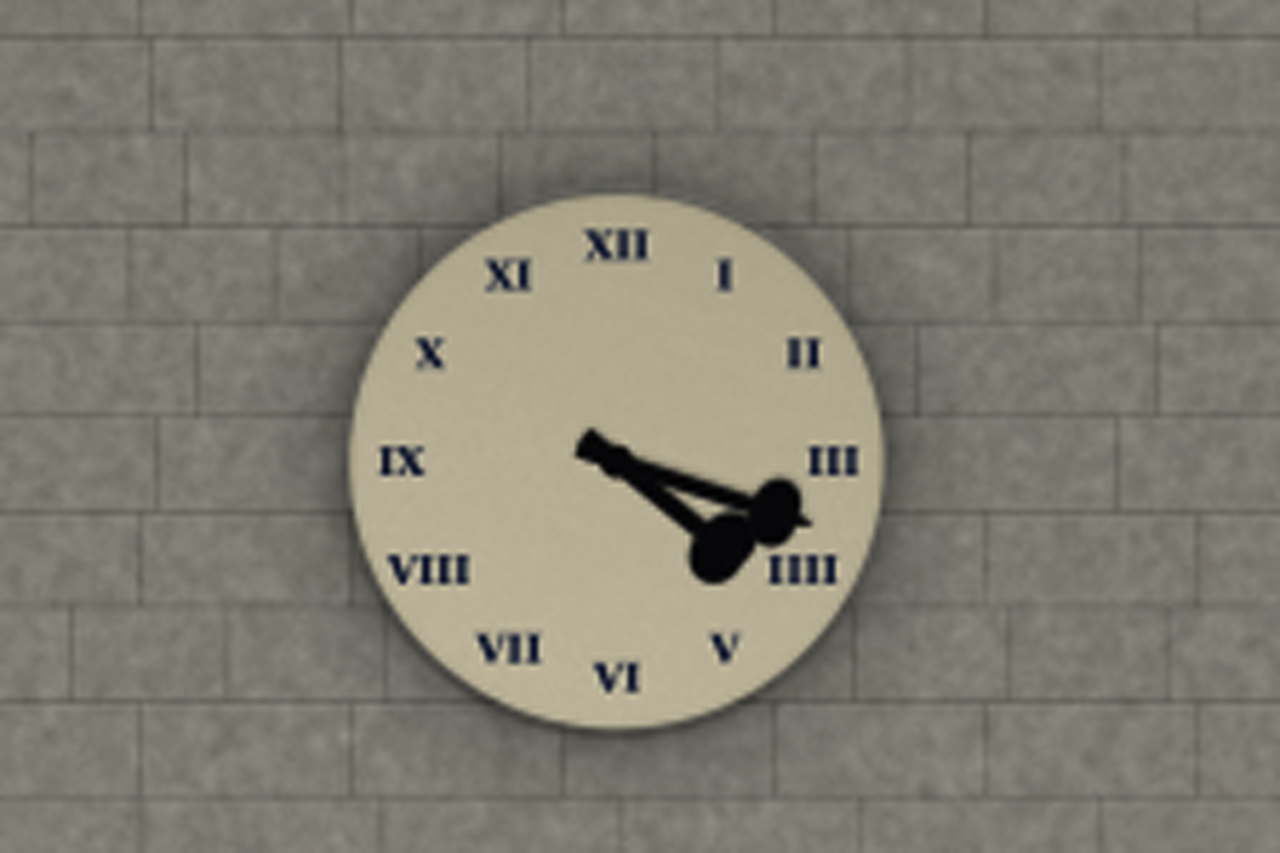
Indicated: **4:18**
